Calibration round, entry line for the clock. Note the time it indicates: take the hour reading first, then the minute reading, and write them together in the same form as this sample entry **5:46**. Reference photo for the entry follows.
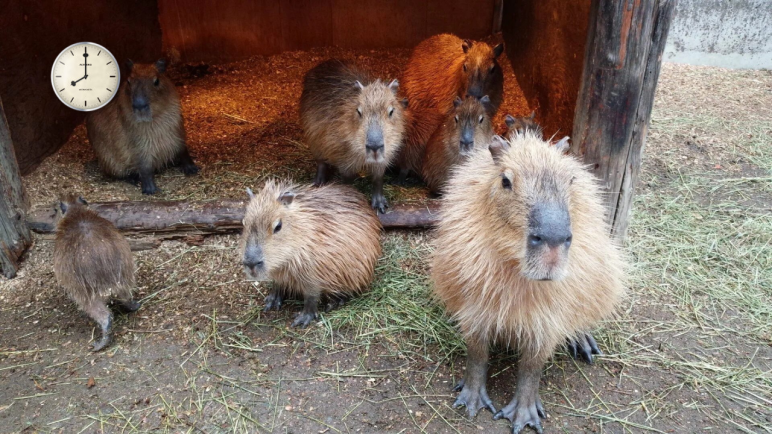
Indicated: **8:00**
